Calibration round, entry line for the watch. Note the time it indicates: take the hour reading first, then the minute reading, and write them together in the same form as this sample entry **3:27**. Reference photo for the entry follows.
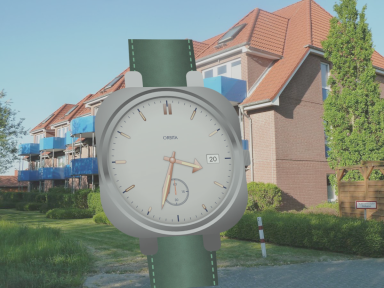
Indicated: **3:33**
